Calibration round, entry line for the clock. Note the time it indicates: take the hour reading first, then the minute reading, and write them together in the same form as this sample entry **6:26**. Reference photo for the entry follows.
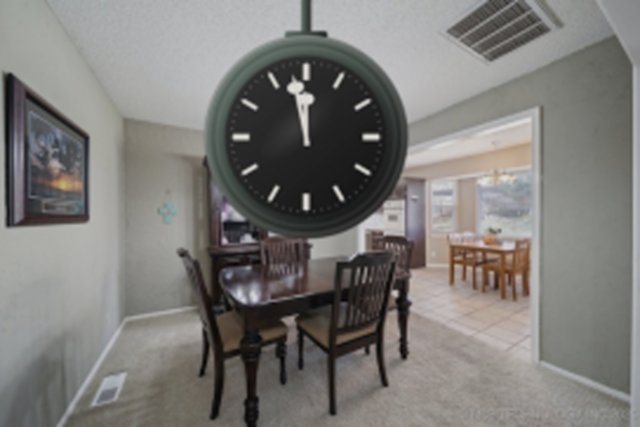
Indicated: **11:58**
